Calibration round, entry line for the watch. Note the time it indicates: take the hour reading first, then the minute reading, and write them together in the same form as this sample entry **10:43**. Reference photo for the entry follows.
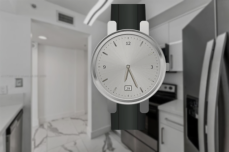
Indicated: **6:26**
